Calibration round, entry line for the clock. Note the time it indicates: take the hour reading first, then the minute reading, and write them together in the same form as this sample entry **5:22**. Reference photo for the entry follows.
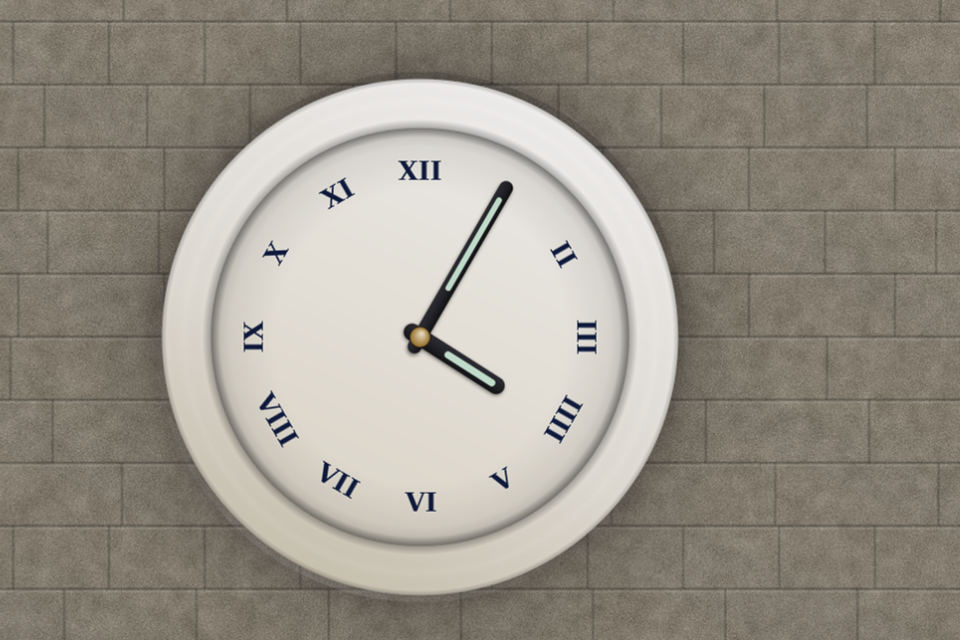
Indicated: **4:05**
